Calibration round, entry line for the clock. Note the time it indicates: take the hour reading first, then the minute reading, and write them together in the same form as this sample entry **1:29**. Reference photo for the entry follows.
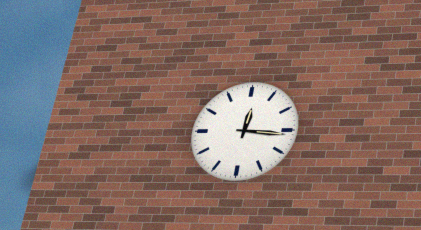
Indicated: **12:16**
